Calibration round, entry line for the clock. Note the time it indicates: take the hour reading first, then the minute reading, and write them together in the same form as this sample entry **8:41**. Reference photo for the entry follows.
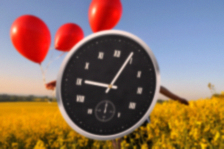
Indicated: **9:04**
